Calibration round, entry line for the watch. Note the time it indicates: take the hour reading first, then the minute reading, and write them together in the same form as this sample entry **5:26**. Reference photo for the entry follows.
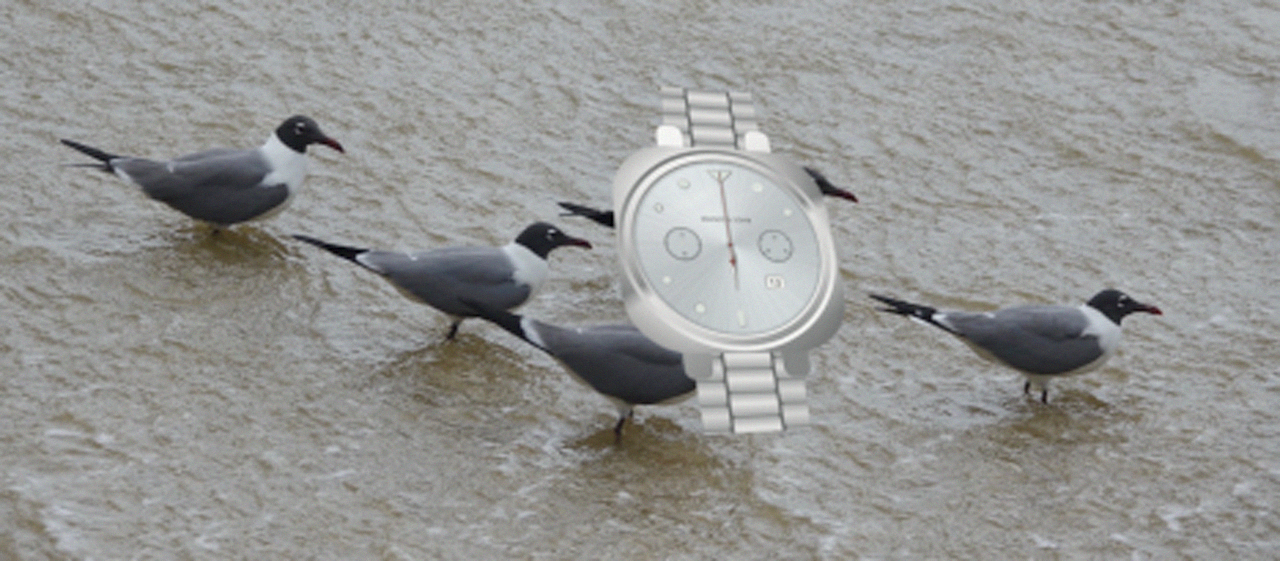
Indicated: **6:00**
